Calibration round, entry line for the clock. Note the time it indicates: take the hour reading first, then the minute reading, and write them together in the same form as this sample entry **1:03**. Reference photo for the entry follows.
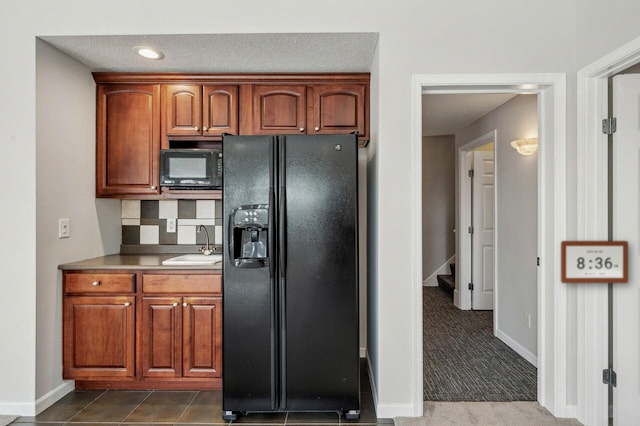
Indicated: **8:36**
